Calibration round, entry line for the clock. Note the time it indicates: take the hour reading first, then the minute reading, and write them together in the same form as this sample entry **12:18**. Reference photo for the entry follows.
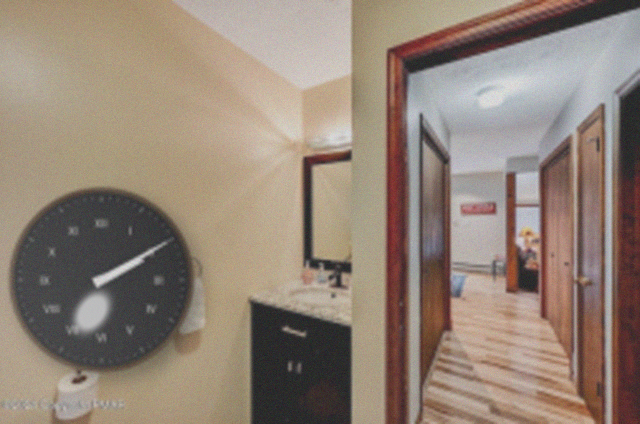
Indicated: **2:10**
